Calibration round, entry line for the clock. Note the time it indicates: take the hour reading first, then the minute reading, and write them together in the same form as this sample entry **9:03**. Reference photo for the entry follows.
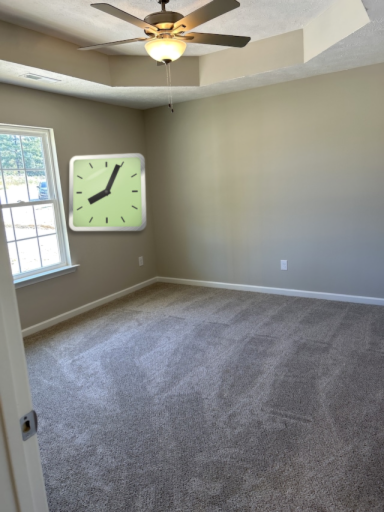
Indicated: **8:04**
